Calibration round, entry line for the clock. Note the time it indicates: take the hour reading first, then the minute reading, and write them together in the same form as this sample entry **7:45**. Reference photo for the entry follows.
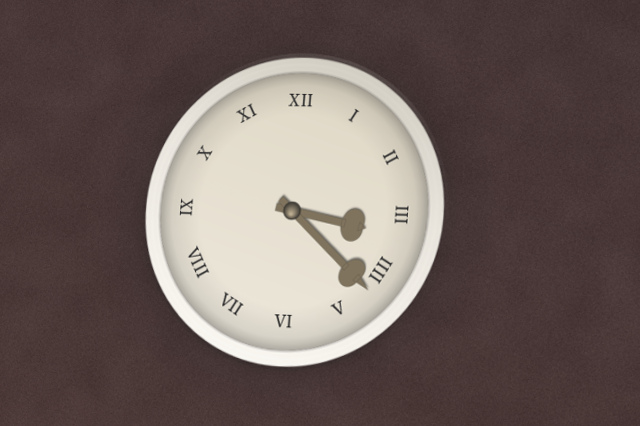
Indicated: **3:22**
